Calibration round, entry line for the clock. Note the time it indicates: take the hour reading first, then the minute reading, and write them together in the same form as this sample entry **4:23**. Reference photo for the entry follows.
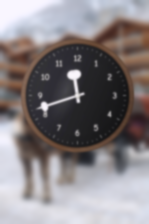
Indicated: **11:42**
